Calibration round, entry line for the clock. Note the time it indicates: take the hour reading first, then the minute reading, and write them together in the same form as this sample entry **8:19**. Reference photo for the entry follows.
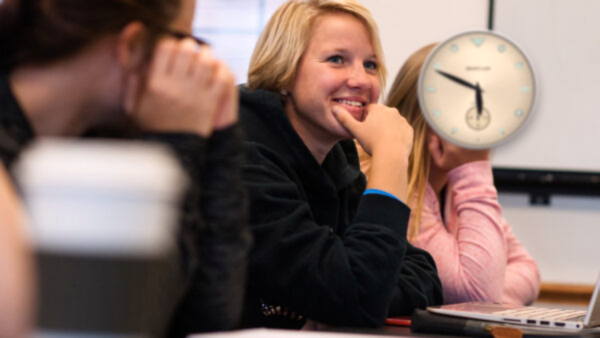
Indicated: **5:49**
